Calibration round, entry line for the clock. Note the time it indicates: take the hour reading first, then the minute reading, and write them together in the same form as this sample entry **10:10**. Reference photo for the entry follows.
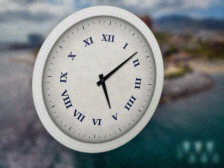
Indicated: **5:08**
